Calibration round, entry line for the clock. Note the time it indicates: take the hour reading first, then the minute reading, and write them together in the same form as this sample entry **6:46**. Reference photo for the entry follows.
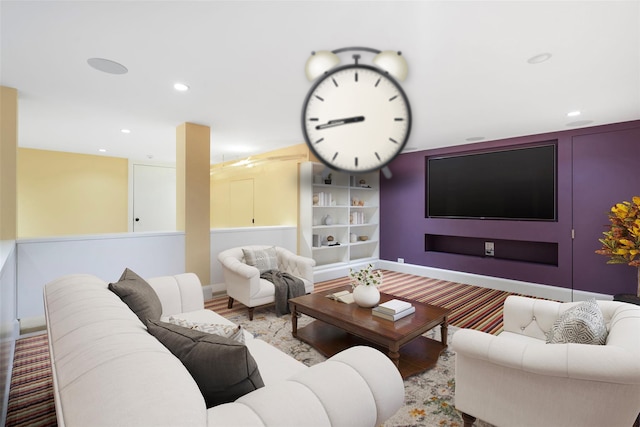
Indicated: **8:43**
